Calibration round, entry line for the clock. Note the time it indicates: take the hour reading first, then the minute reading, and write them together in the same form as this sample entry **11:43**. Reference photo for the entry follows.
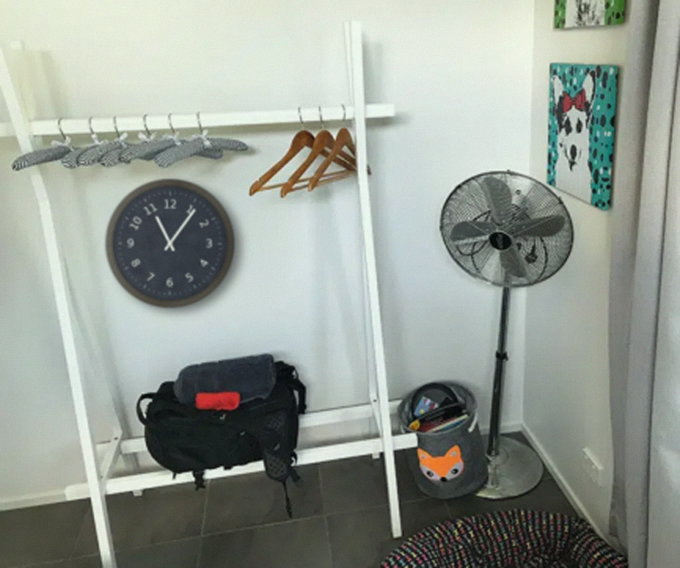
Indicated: **11:06**
